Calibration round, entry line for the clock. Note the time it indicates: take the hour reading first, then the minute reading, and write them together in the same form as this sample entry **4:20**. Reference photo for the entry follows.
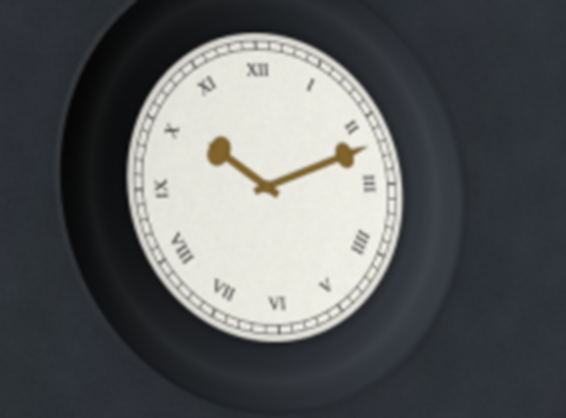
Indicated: **10:12**
